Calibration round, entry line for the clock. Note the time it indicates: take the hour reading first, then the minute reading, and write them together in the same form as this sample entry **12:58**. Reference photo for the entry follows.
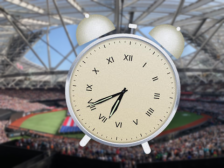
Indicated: **6:40**
